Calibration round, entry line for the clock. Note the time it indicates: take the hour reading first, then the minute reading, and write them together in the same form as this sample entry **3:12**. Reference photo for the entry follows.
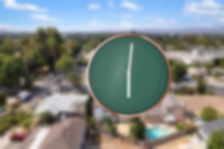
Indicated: **6:01**
